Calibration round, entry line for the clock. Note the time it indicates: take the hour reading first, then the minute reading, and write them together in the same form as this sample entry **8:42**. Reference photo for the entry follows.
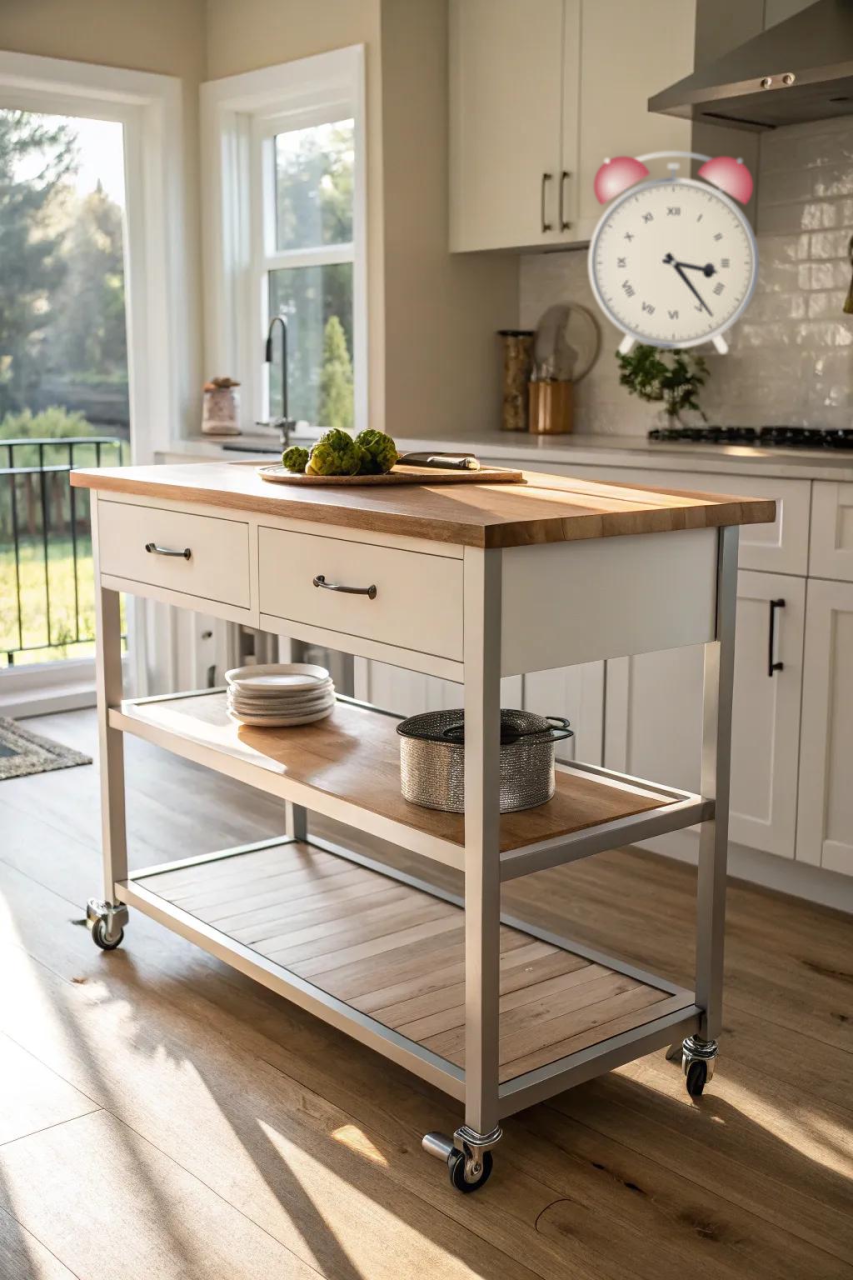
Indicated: **3:24**
